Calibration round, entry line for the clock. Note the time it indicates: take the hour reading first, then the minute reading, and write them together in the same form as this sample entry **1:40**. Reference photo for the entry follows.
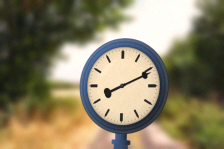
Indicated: **8:11**
